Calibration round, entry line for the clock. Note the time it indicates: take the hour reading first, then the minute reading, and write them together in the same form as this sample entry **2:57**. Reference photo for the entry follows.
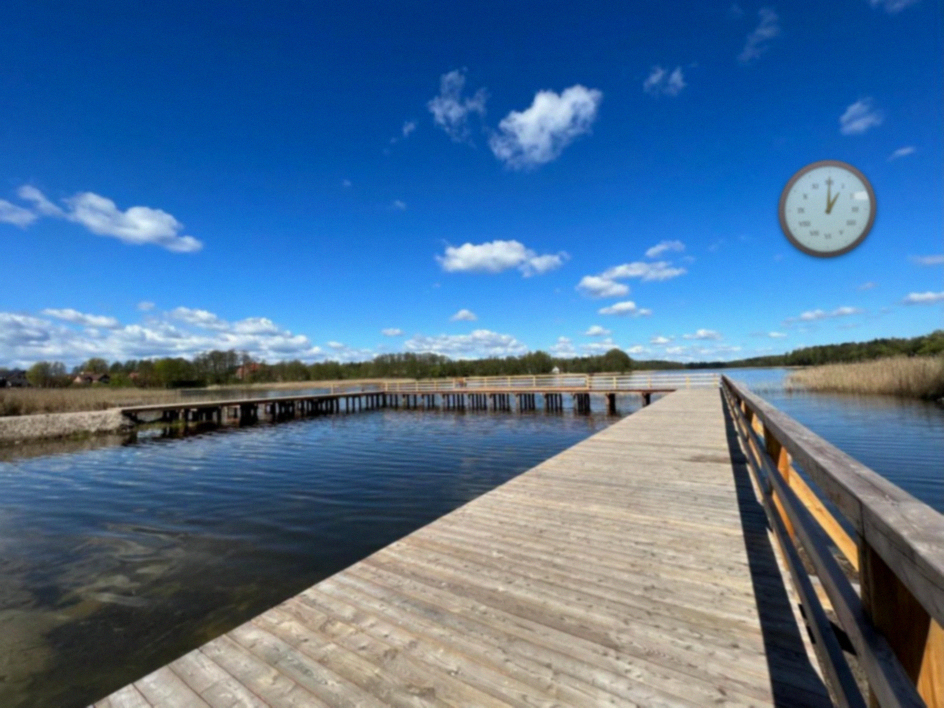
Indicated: **1:00**
